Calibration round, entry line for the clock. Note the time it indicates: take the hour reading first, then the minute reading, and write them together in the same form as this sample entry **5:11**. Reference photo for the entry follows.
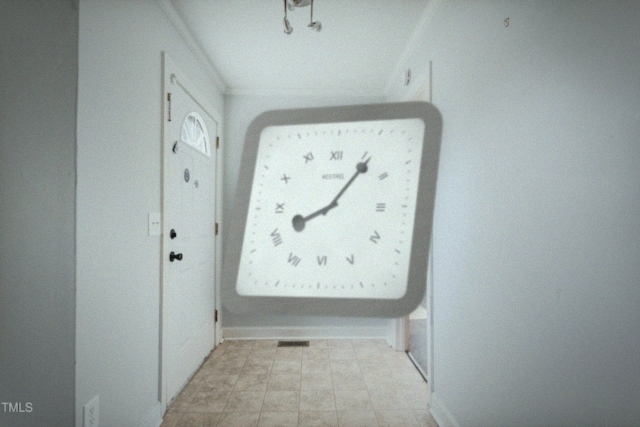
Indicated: **8:06**
